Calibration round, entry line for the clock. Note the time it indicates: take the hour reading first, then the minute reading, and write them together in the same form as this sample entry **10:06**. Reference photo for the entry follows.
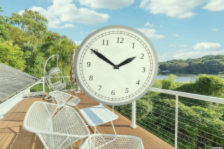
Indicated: **1:50**
